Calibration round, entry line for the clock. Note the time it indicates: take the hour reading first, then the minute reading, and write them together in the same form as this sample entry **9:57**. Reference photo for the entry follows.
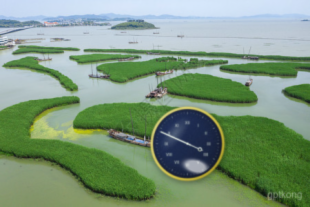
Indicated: **3:49**
